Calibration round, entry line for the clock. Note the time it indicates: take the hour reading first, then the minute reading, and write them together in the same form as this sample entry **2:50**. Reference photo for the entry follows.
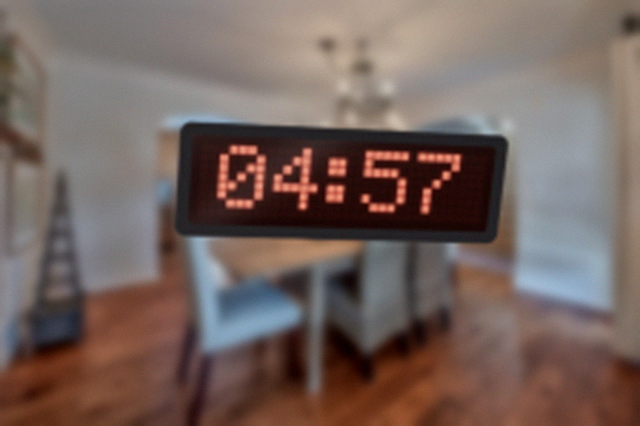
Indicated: **4:57**
